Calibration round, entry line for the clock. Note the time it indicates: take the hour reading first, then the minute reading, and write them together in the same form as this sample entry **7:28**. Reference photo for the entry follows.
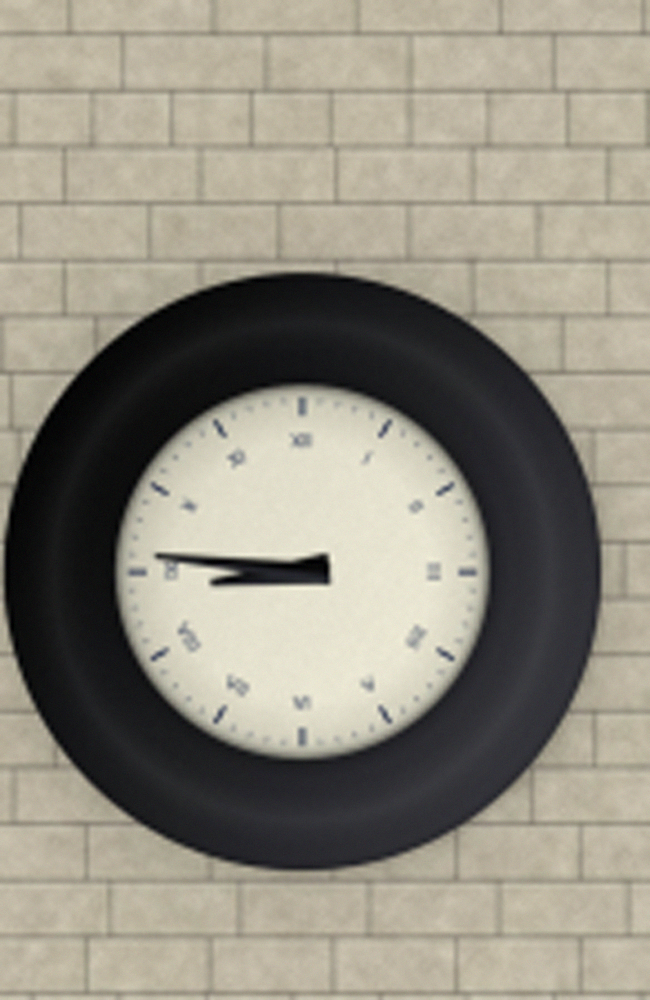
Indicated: **8:46**
